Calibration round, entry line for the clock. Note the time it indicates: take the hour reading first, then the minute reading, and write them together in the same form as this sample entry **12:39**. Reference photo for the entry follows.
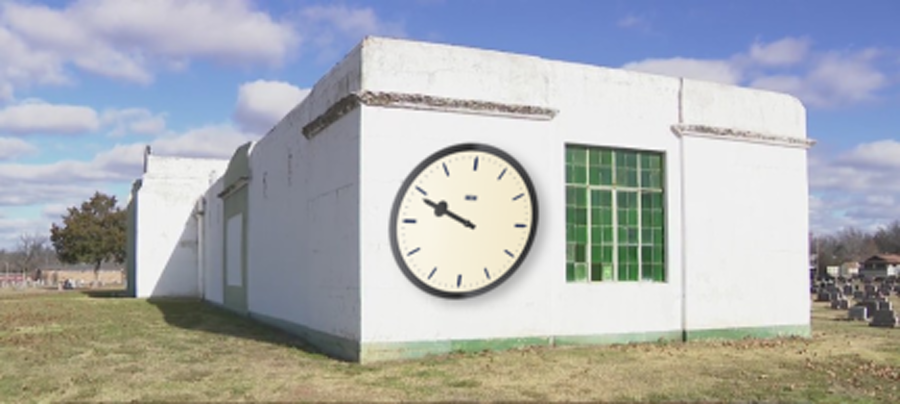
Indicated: **9:49**
